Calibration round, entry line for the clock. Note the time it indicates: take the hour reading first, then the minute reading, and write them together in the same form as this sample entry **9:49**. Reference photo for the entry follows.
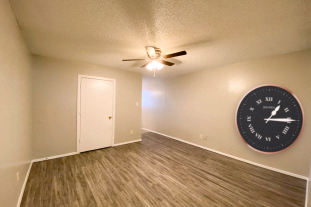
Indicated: **1:15**
